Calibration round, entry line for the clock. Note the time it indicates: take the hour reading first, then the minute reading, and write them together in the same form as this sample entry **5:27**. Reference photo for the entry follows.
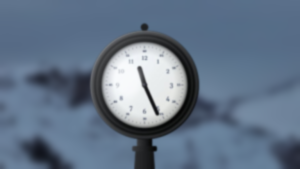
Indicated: **11:26**
